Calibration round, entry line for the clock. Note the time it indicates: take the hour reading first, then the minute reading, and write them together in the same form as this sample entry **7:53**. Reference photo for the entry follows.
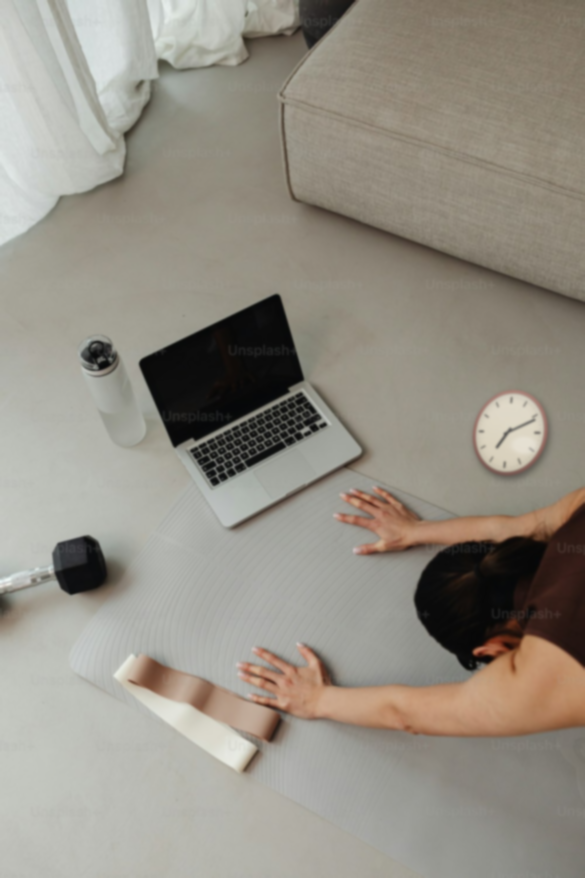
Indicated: **7:11**
